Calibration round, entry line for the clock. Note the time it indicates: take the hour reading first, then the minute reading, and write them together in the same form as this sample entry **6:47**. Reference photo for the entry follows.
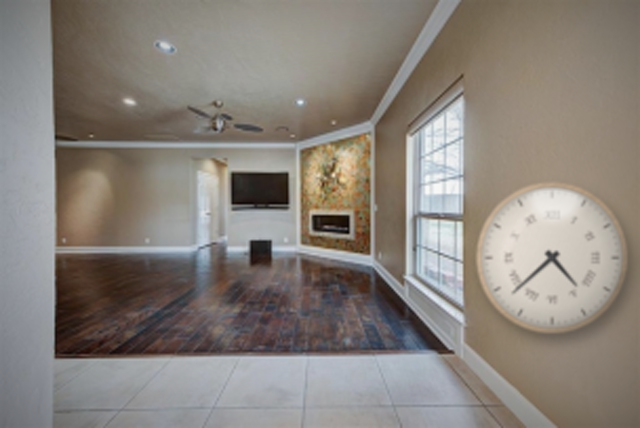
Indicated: **4:38**
